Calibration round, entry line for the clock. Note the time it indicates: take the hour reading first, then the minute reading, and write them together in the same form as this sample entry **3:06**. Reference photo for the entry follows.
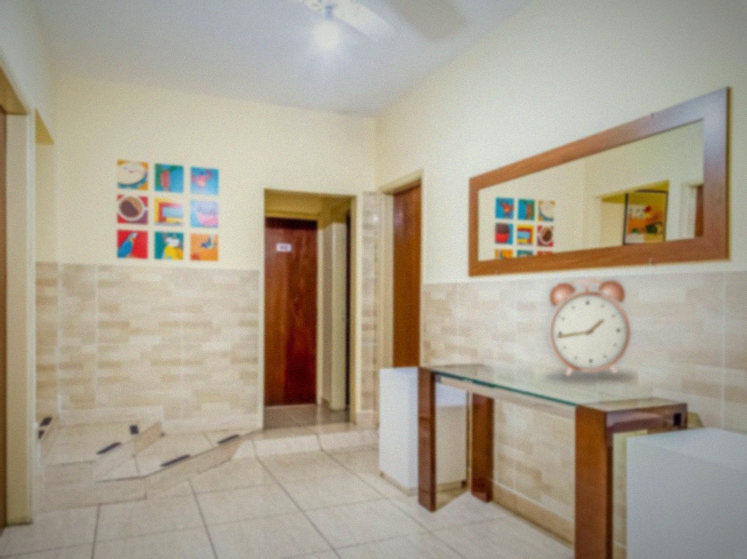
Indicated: **1:44**
